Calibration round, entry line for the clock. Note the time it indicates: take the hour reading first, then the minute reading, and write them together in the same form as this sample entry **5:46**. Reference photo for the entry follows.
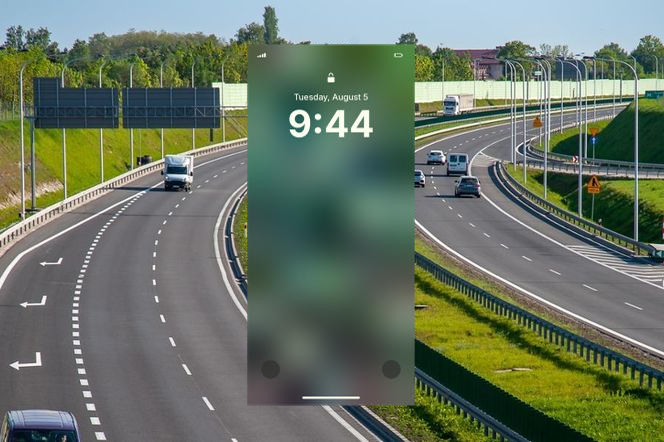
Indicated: **9:44**
